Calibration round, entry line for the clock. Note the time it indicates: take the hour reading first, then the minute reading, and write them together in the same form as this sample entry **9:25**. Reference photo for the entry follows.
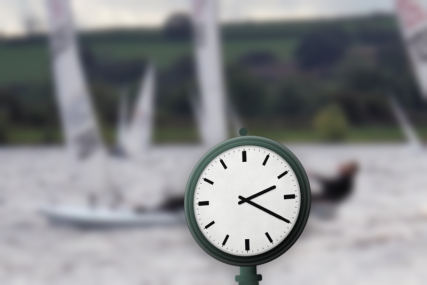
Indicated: **2:20**
